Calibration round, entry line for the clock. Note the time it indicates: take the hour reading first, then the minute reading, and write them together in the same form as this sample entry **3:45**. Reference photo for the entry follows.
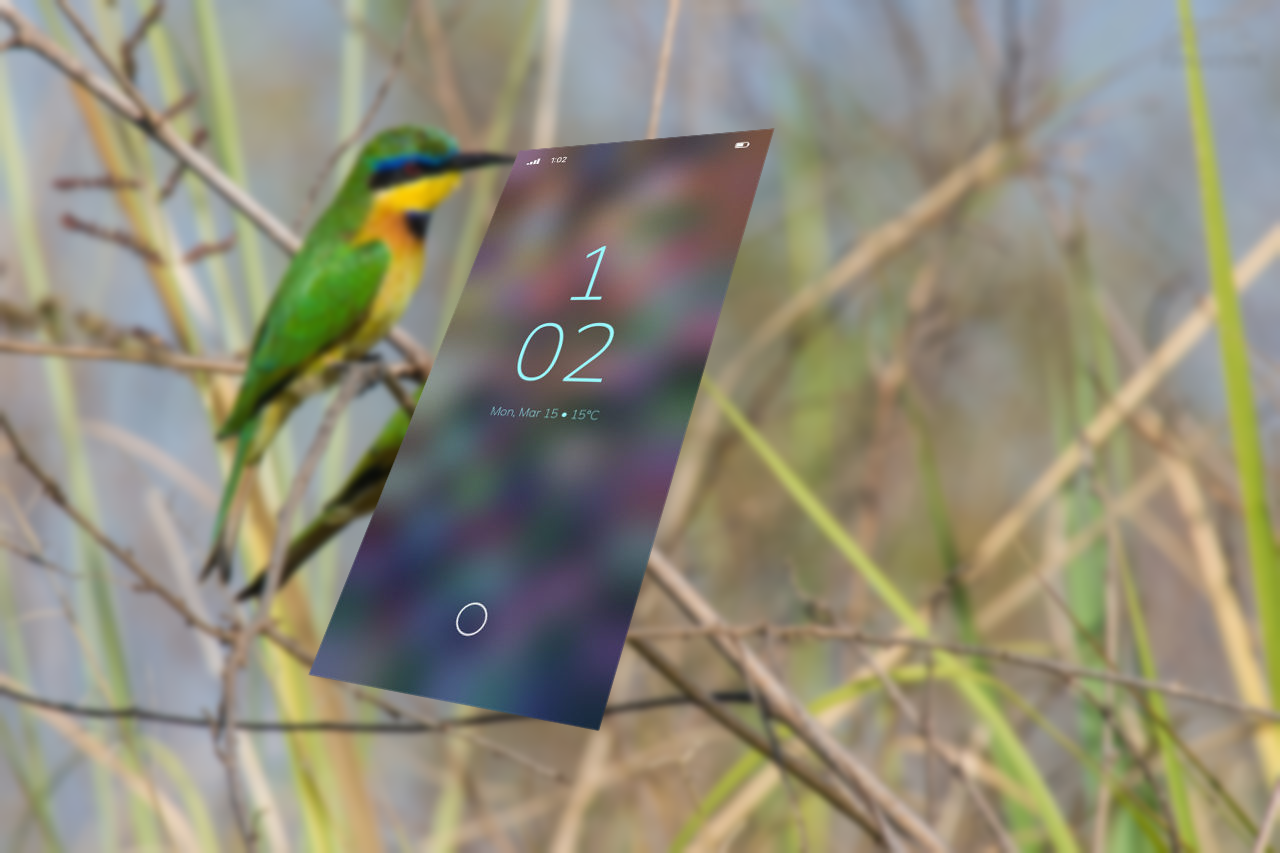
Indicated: **1:02**
